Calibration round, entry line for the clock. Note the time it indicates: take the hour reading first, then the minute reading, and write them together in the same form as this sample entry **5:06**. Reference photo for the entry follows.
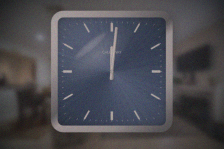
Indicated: **12:01**
